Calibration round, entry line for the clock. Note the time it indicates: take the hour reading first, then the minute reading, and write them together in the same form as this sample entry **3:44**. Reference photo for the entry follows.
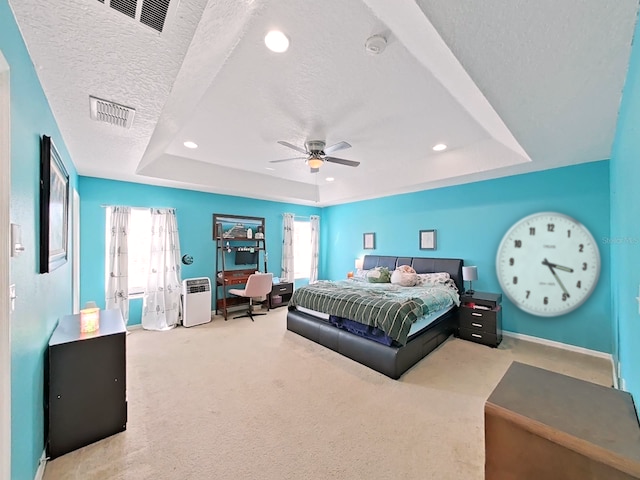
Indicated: **3:24**
